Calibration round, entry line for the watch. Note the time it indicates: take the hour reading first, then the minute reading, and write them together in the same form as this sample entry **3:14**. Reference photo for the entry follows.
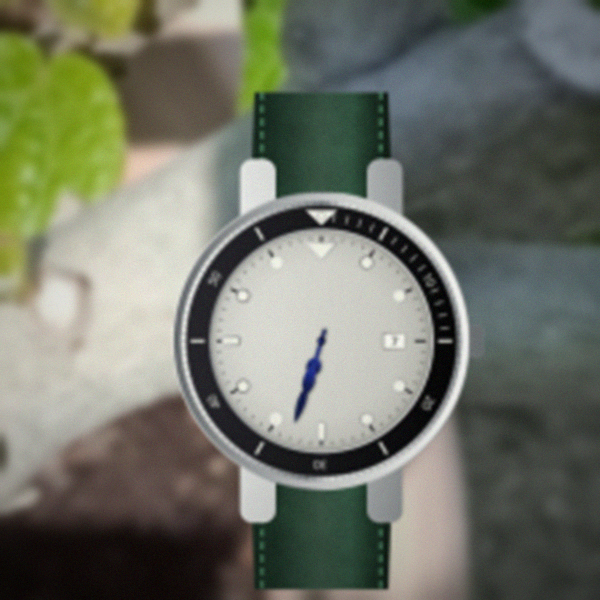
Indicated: **6:33**
